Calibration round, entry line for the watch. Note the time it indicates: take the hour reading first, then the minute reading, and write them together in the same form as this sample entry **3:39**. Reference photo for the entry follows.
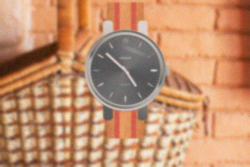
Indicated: **4:52**
